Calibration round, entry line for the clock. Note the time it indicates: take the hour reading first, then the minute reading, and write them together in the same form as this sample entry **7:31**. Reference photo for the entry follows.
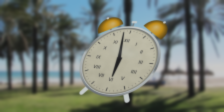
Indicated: **5:58**
